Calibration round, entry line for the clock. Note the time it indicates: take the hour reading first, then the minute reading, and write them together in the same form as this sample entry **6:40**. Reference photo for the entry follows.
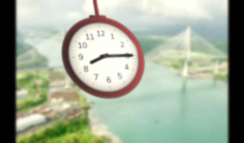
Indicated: **8:15**
